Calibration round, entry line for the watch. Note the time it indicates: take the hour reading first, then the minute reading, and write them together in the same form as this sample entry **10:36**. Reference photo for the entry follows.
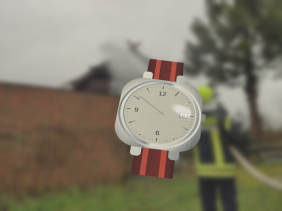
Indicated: **1:51**
